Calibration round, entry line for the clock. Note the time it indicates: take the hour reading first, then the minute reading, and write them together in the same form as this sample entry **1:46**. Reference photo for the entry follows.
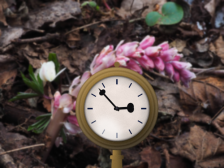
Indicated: **2:53**
